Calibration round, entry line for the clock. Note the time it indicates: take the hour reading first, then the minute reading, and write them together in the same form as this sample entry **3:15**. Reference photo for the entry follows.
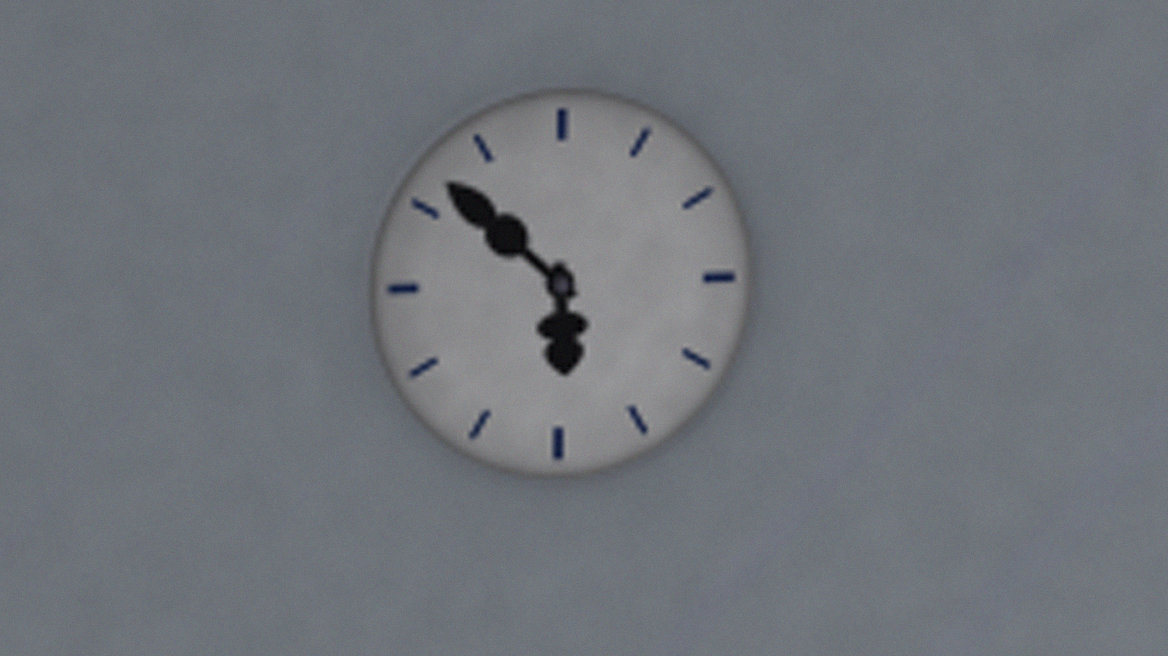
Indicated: **5:52**
